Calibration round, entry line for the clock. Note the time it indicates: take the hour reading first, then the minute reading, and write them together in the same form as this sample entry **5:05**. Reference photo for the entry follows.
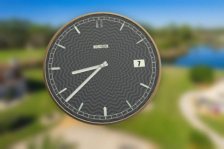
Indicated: **8:38**
